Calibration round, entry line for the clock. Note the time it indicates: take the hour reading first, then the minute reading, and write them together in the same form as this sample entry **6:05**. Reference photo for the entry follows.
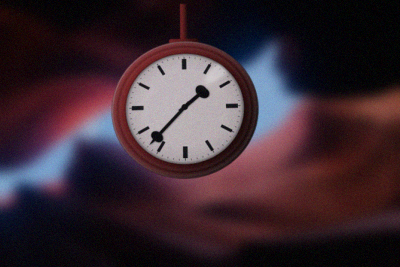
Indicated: **1:37**
